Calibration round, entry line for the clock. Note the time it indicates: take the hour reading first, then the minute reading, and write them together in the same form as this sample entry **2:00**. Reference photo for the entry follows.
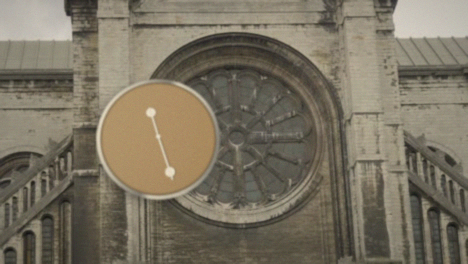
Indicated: **11:27**
